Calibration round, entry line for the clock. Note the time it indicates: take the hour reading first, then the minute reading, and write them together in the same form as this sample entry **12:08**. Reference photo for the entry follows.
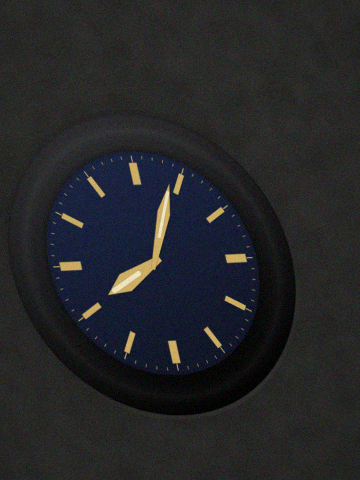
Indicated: **8:04**
